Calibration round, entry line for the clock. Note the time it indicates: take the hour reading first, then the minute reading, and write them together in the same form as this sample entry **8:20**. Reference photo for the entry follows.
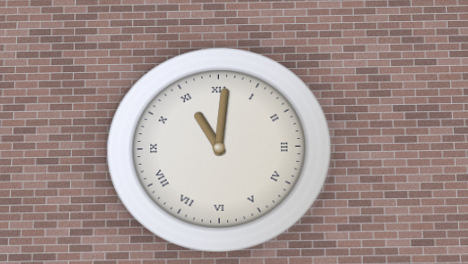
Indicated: **11:01**
